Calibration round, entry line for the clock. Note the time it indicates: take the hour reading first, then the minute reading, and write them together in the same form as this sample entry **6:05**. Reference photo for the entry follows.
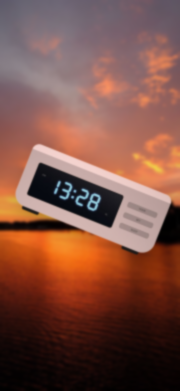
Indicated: **13:28**
